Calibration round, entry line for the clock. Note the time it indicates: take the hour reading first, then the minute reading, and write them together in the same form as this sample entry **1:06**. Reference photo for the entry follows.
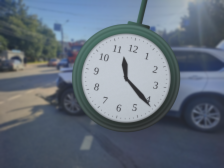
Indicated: **11:21**
